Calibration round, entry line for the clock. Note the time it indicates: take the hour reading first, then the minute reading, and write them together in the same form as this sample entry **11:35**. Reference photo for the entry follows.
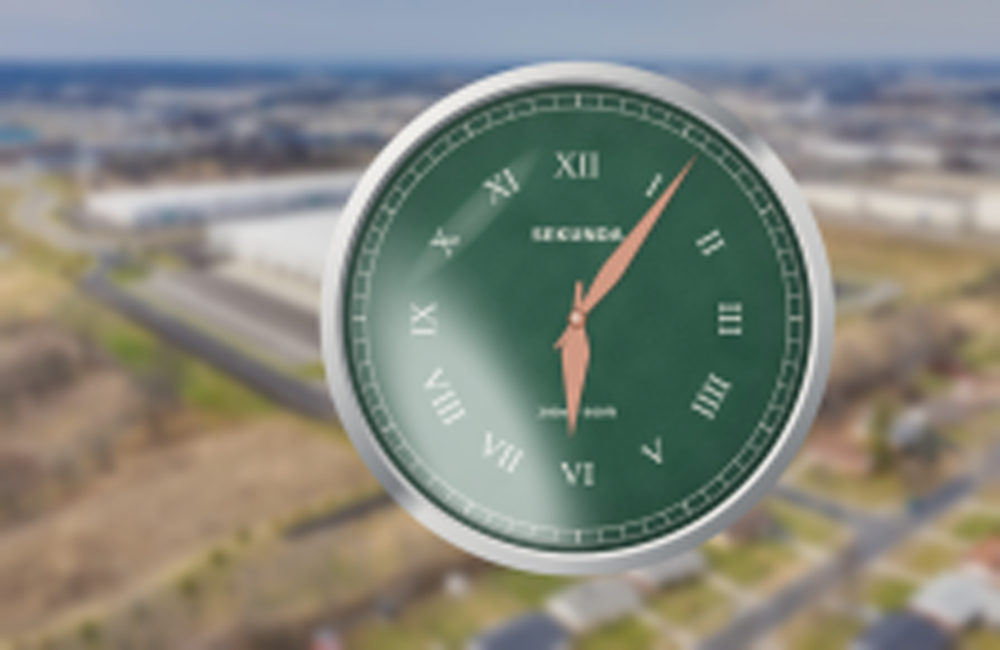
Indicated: **6:06**
